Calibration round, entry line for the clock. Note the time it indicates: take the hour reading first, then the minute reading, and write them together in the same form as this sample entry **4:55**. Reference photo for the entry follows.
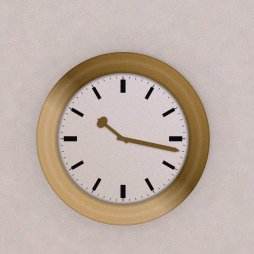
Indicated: **10:17**
